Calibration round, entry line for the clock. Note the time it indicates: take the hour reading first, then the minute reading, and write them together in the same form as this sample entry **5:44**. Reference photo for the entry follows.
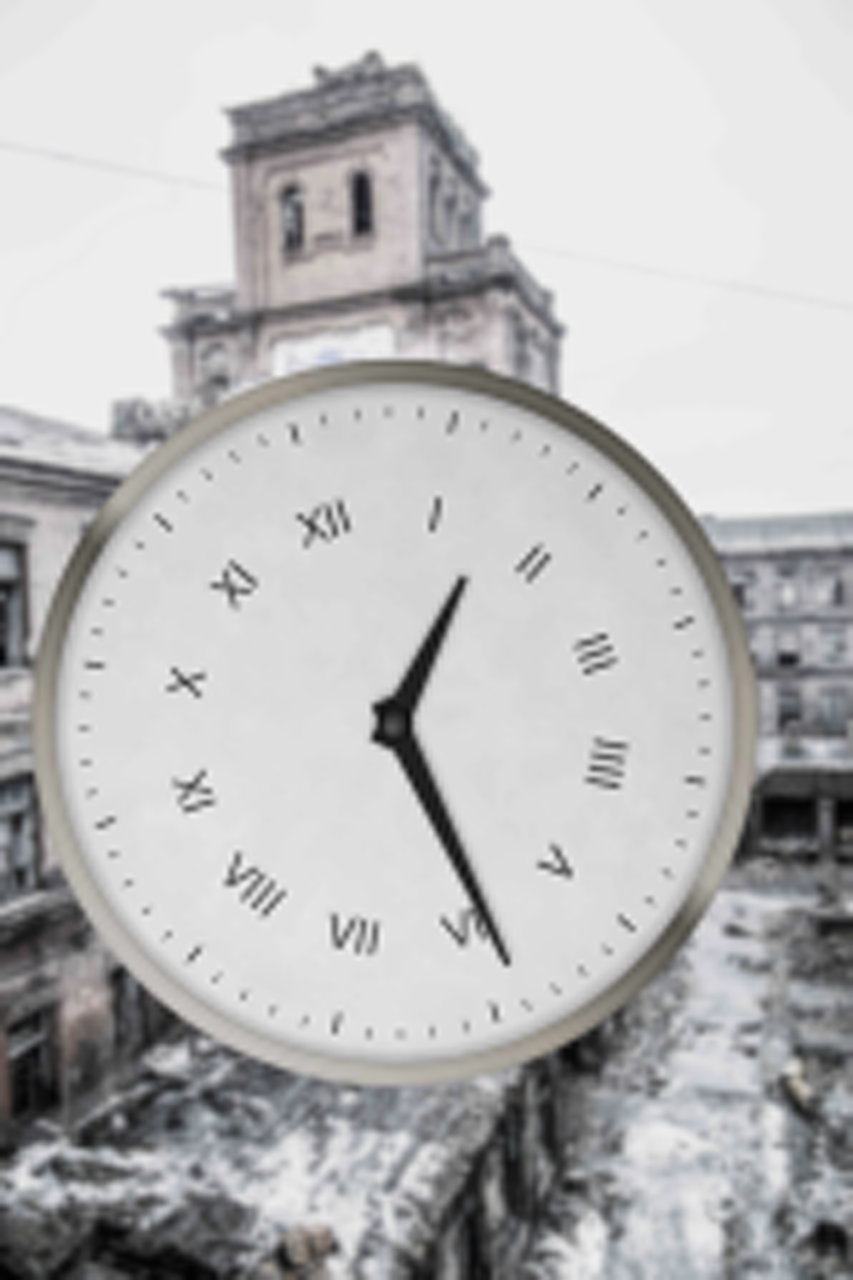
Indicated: **1:29**
